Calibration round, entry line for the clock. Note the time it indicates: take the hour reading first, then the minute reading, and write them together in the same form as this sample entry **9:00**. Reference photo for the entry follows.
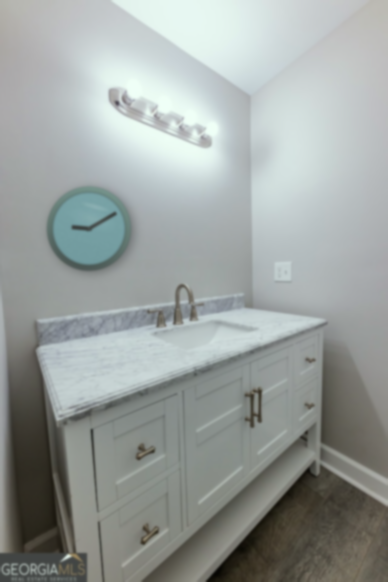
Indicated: **9:10**
